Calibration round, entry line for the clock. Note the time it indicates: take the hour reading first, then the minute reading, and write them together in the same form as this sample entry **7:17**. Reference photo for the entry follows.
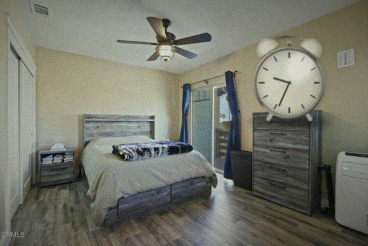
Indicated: **9:34**
